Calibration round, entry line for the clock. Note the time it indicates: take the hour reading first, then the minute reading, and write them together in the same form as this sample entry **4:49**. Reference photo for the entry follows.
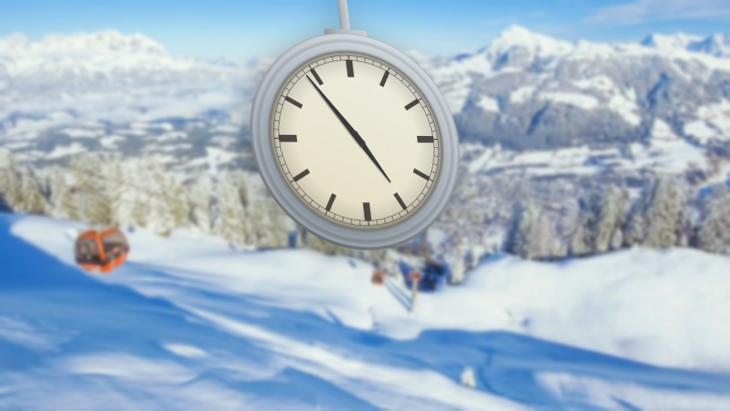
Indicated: **4:54**
